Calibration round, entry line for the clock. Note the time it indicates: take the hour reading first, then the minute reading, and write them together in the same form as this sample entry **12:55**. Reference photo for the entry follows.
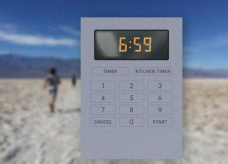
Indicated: **6:59**
